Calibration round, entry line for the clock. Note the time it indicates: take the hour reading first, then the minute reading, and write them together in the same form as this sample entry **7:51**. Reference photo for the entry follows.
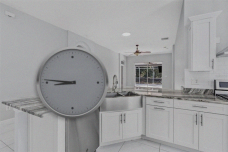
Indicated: **8:46**
